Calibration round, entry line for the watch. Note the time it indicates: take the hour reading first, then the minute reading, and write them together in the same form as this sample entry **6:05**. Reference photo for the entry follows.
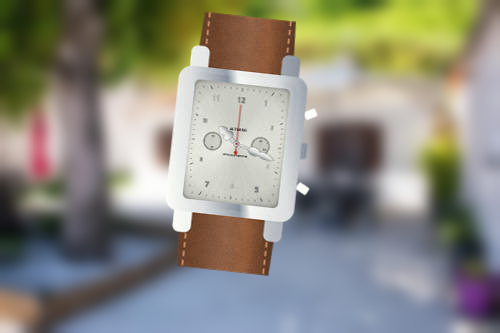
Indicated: **10:18**
